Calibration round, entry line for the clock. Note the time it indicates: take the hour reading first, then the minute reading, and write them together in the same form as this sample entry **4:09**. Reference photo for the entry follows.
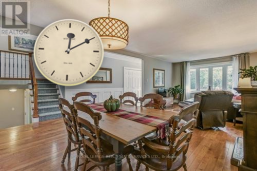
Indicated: **12:10**
